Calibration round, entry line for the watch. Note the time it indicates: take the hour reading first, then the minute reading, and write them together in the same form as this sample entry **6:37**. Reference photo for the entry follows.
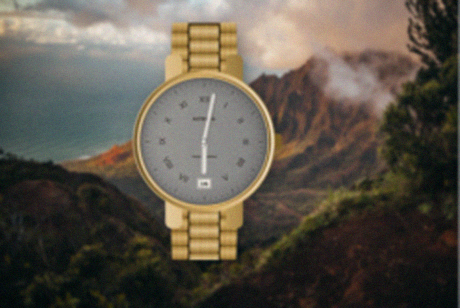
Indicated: **6:02**
